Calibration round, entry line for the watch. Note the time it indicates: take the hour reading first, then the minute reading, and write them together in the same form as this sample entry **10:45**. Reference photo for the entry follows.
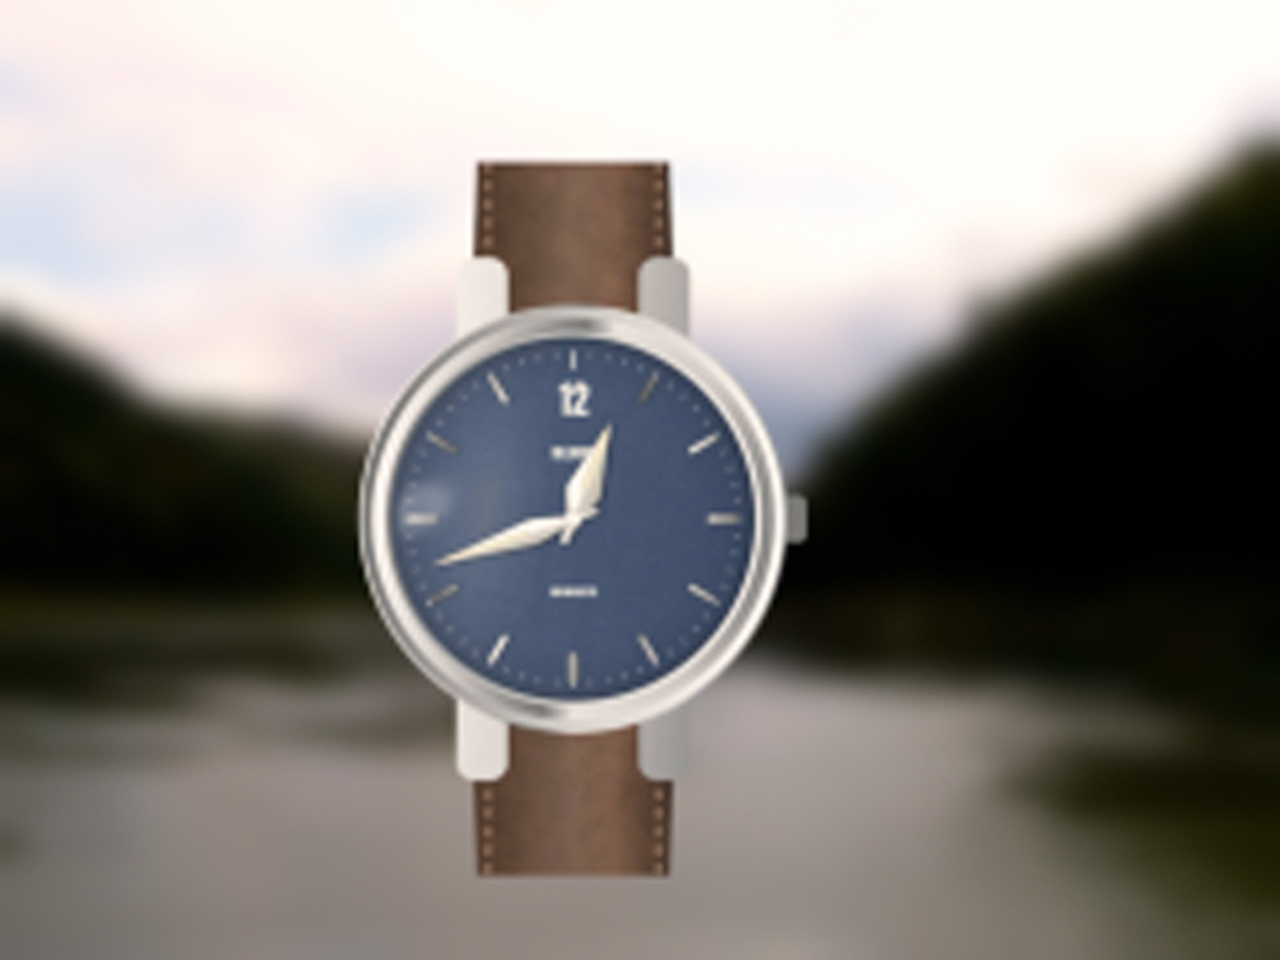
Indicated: **12:42**
